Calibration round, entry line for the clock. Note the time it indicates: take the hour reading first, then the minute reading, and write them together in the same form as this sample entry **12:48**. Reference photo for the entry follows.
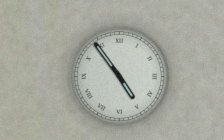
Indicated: **4:54**
